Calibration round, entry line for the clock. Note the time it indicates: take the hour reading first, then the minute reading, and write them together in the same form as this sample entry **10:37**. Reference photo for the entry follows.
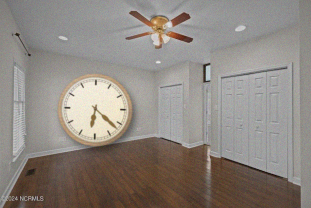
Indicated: **6:22**
